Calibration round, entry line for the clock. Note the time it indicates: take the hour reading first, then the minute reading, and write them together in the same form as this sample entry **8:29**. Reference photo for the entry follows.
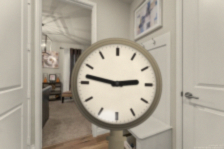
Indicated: **2:47**
